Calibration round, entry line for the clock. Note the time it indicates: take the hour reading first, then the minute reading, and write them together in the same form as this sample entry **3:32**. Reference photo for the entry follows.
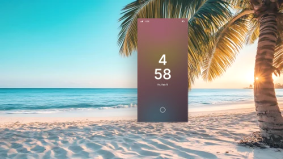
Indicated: **4:58**
